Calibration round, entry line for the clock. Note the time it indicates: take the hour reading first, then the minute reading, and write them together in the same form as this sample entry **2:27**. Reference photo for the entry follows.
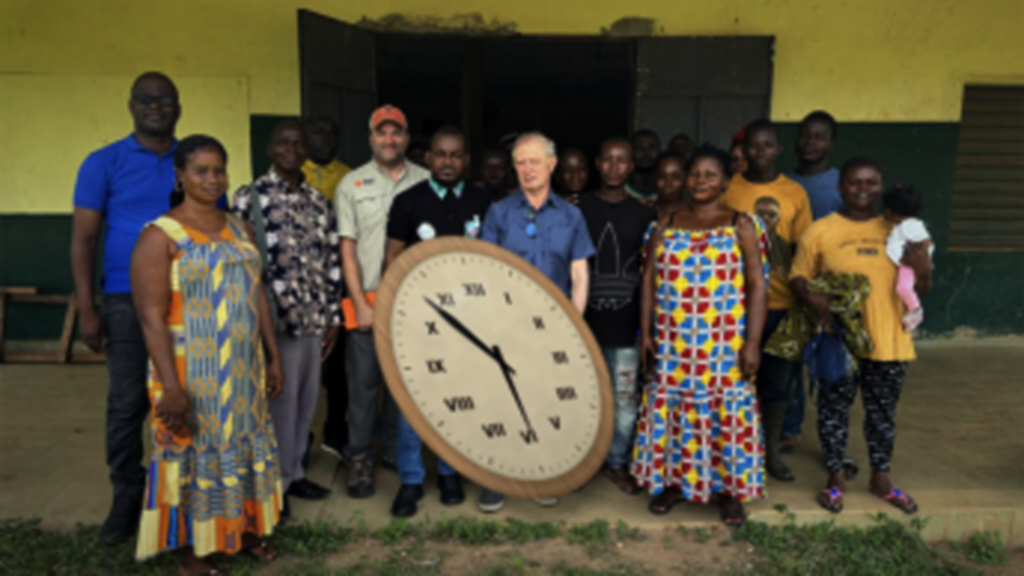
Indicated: **5:53**
